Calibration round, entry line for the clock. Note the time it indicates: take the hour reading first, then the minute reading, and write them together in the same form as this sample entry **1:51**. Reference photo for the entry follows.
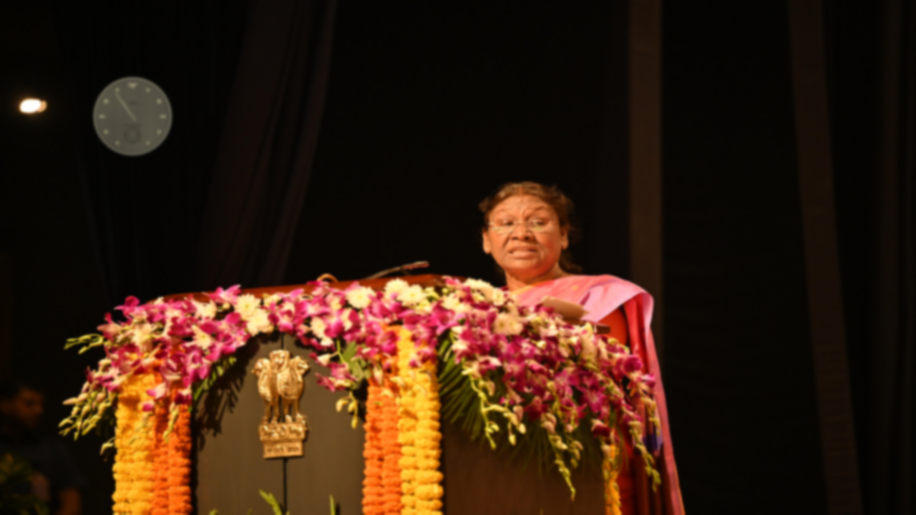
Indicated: **10:54**
